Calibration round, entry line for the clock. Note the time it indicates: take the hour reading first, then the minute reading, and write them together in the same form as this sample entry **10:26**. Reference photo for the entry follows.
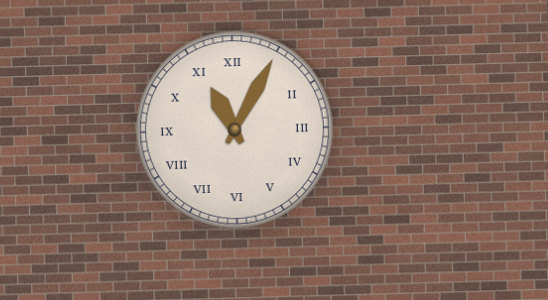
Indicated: **11:05**
